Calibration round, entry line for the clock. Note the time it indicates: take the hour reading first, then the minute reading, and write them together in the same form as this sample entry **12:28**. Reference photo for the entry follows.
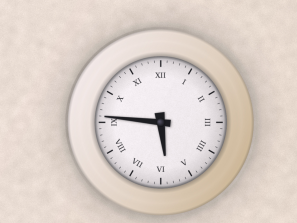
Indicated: **5:46**
